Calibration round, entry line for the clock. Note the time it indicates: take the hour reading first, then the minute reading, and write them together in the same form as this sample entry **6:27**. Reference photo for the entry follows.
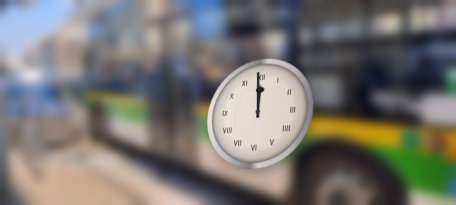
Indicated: **11:59**
